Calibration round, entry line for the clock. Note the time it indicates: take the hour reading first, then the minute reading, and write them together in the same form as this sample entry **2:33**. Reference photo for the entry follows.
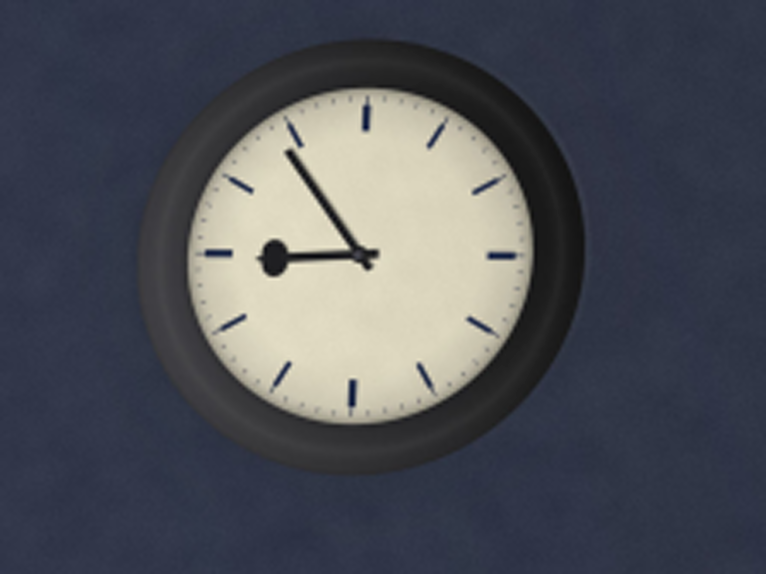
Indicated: **8:54**
